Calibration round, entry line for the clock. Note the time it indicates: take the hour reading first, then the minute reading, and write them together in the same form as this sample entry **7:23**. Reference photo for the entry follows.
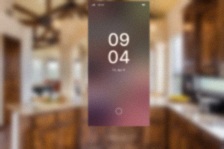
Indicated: **9:04**
